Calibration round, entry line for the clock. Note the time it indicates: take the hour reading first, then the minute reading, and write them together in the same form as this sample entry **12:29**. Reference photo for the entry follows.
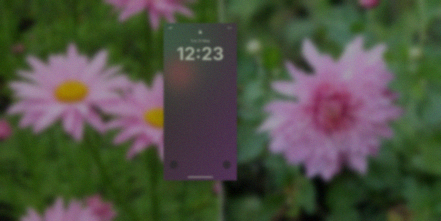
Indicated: **12:23**
